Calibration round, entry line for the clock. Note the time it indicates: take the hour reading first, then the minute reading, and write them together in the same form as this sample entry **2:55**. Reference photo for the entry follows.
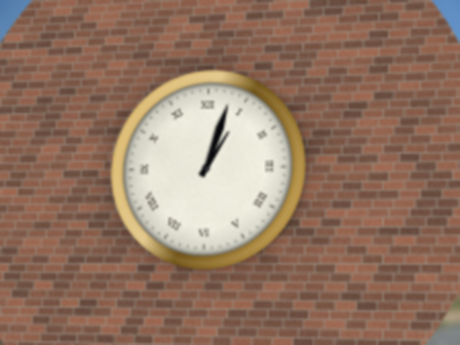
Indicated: **1:03**
